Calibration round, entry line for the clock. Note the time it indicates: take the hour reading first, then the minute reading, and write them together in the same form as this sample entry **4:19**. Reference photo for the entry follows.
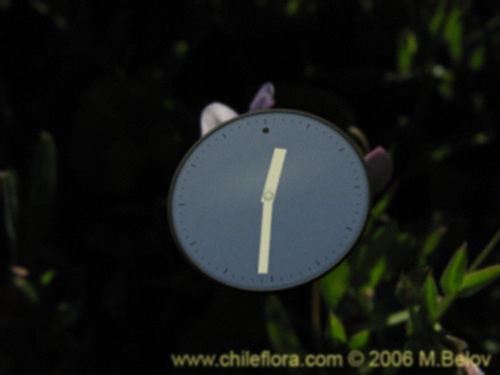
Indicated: **12:31**
